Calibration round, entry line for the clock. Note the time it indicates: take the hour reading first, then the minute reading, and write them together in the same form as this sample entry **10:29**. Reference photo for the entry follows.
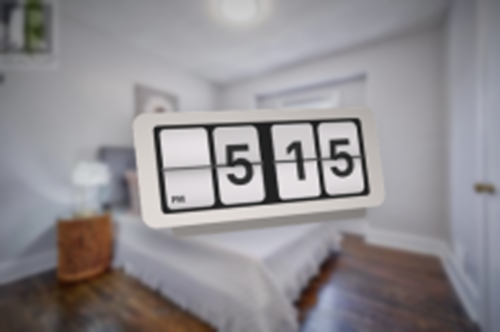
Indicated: **5:15**
